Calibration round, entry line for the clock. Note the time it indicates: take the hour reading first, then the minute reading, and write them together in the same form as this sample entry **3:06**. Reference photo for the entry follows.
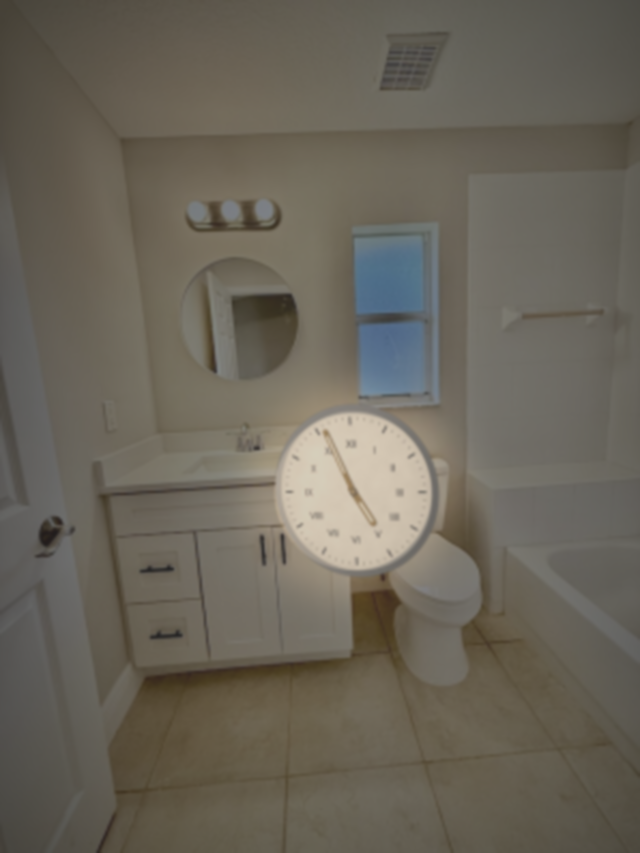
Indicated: **4:56**
